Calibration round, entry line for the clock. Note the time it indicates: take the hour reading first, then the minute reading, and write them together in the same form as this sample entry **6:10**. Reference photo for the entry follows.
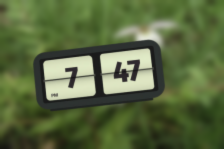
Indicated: **7:47**
